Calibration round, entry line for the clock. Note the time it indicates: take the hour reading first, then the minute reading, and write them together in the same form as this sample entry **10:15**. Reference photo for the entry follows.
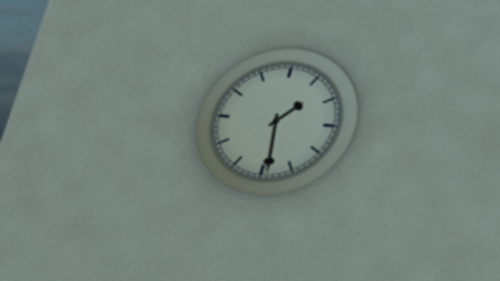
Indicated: **1:29**
